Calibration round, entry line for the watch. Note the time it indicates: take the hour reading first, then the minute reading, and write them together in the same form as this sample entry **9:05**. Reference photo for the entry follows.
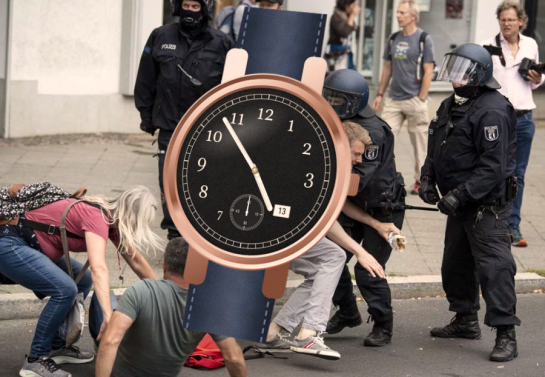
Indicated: **4:53**
